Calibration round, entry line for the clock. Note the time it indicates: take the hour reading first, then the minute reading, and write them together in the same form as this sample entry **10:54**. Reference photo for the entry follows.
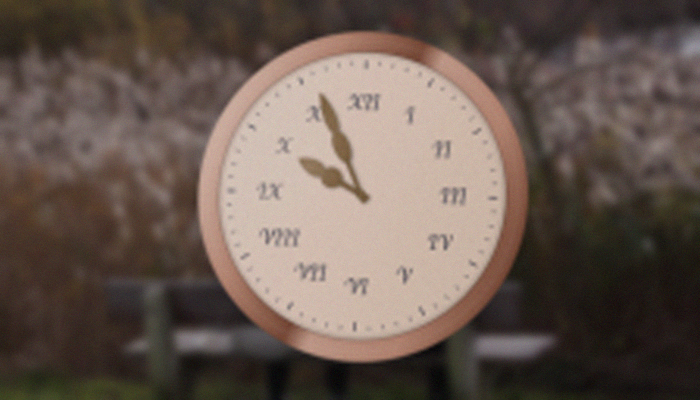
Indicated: **9:56**
